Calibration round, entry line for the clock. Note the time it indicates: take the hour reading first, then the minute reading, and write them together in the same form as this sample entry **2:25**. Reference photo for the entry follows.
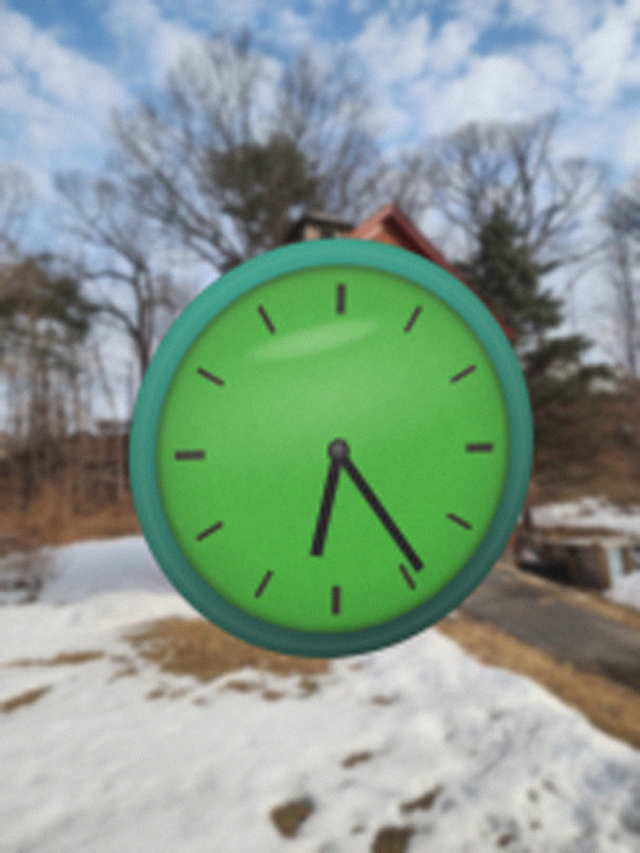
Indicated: **6:24**
